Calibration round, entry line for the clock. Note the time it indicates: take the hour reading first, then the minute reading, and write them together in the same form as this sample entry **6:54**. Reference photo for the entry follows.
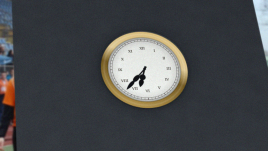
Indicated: **6:37**
